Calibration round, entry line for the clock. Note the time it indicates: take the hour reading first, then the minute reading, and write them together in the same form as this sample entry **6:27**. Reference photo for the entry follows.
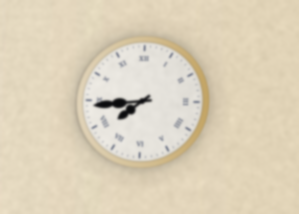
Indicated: **7:44**
